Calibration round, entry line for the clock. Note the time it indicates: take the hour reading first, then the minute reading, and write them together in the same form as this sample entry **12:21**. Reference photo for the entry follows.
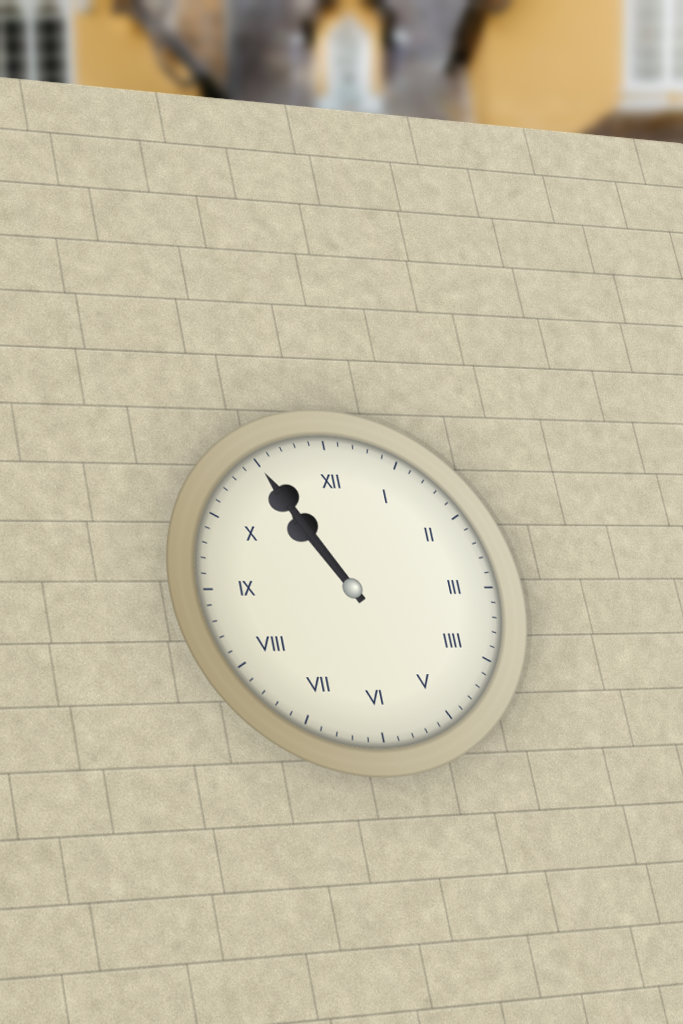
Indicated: **10:55**
